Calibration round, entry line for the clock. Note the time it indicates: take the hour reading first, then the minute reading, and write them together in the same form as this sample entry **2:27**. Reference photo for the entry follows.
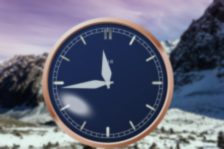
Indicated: **11:44**
